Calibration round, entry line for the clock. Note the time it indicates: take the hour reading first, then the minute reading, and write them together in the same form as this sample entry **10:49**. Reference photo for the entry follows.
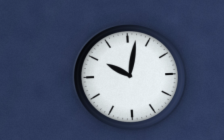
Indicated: **10:02**
